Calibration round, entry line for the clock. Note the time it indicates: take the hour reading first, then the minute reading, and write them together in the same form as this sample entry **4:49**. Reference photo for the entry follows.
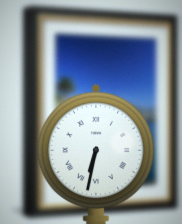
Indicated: **6:32**
